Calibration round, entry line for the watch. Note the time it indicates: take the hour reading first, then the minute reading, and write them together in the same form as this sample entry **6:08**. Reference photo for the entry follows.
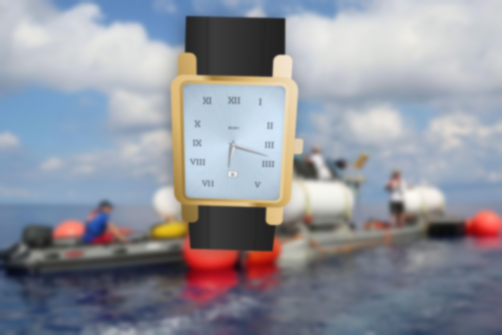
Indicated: **6:18**
